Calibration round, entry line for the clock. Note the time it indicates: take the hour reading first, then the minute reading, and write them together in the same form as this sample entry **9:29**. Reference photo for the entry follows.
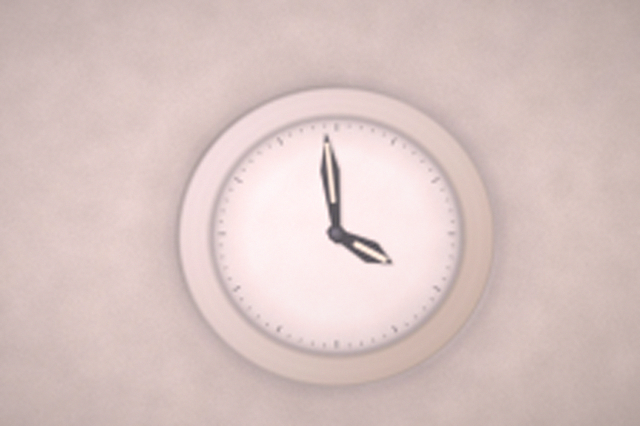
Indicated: **3:59**
